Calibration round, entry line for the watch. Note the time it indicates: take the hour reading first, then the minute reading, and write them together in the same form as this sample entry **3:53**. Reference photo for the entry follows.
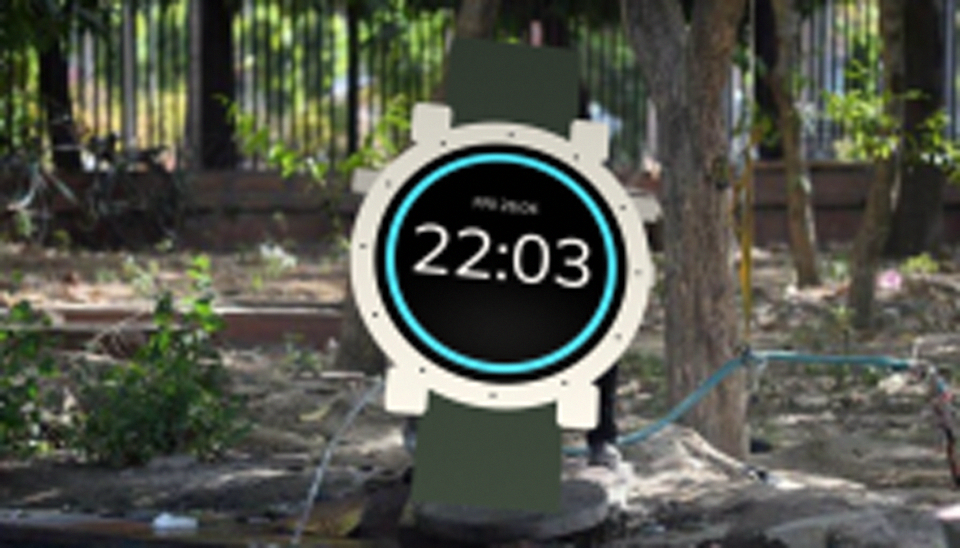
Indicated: **22:03**
